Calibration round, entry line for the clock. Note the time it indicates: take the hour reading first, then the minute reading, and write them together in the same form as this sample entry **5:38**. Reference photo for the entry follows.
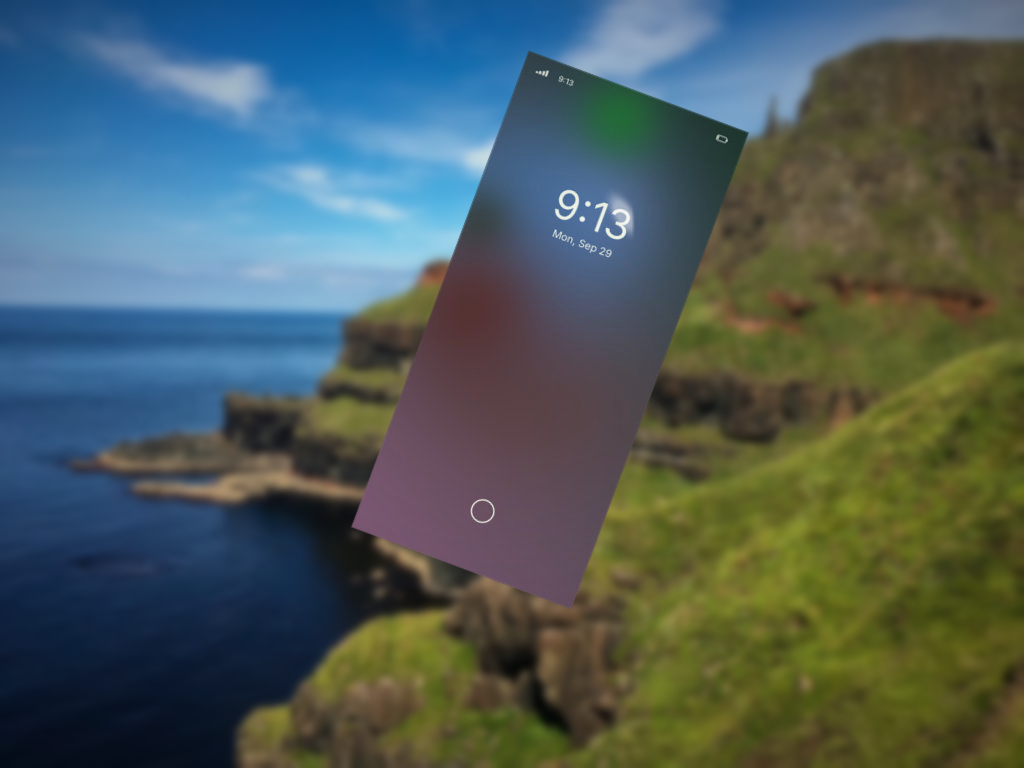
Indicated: **9:13**
